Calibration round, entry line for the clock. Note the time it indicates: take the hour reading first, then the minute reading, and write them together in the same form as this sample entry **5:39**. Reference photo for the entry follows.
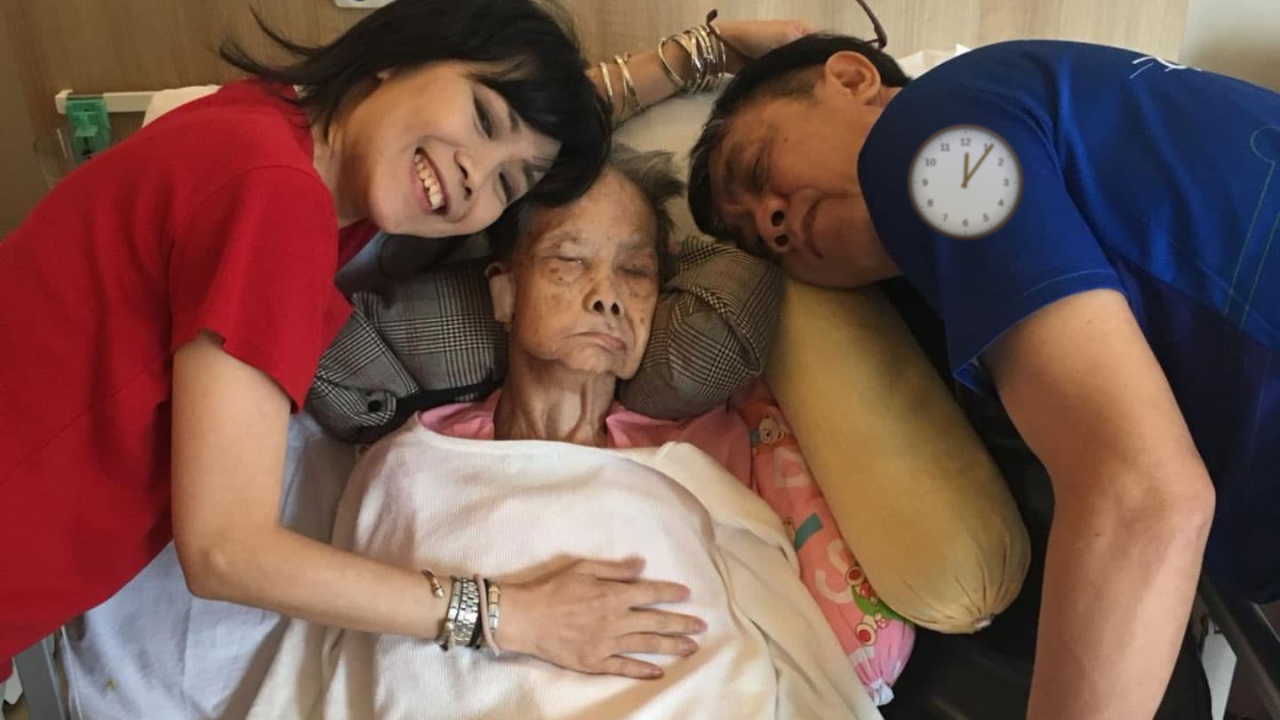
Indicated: **12:06**
